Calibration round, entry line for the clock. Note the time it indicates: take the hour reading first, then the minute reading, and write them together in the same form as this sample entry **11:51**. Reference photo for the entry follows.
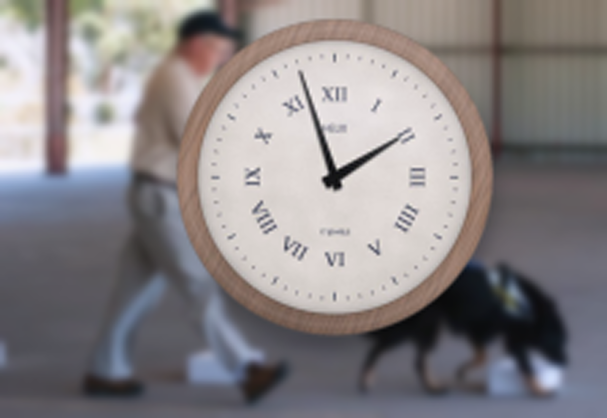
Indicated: **1:57**
